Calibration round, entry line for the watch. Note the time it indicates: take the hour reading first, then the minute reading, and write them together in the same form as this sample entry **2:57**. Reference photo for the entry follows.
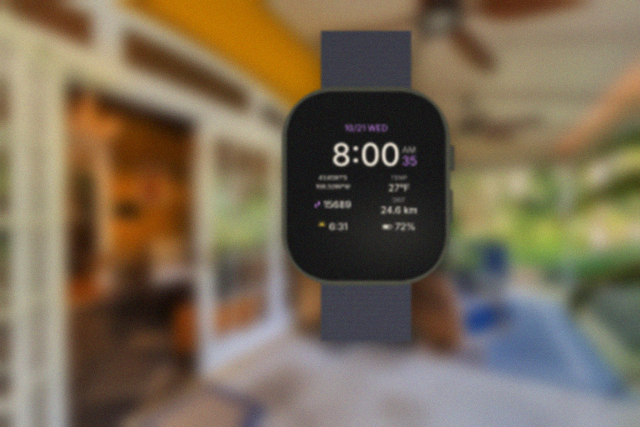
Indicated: **8:00**
